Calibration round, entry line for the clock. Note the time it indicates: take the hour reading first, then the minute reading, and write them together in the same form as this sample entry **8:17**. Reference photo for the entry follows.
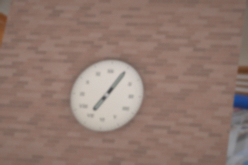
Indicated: **7:05**
